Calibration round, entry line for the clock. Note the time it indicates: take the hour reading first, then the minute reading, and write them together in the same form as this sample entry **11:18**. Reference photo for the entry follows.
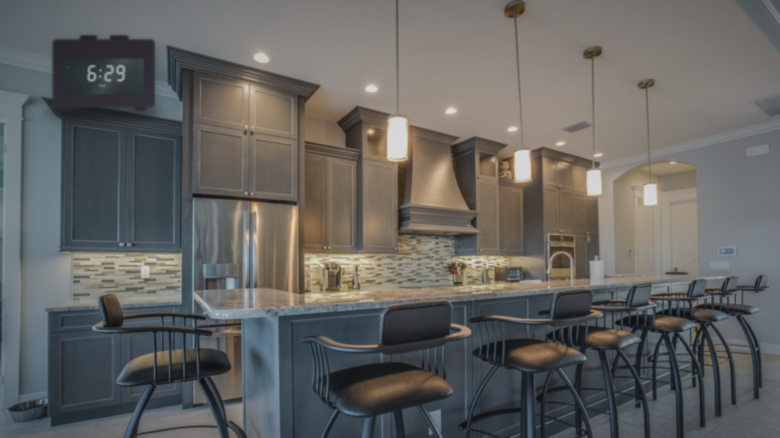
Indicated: **6:29**
